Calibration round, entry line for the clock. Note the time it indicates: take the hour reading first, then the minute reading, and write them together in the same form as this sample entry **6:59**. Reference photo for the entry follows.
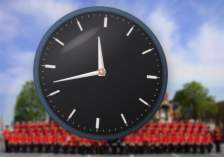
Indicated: **11:42**
